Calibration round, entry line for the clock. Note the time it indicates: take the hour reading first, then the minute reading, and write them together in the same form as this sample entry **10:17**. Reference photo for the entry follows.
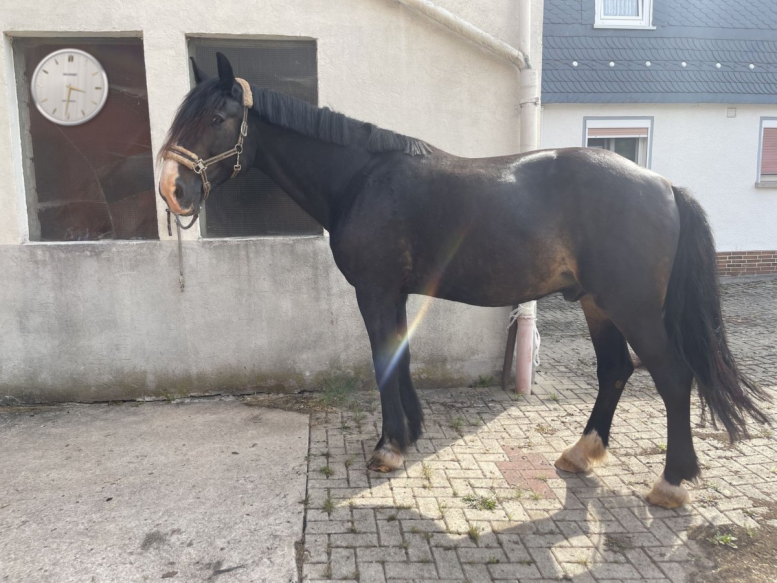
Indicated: **3:31**
